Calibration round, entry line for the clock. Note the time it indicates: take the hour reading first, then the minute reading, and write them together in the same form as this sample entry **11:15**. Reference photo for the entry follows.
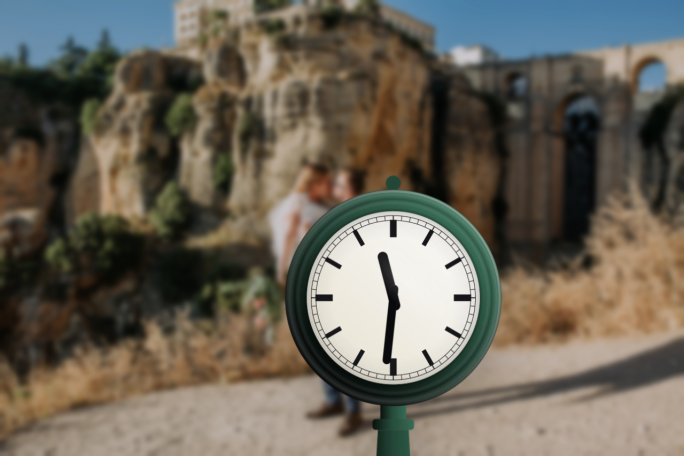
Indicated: **11:31**
